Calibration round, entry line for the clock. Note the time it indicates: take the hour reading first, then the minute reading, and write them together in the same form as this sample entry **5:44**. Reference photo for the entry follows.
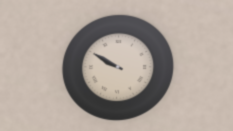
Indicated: **9:50**
